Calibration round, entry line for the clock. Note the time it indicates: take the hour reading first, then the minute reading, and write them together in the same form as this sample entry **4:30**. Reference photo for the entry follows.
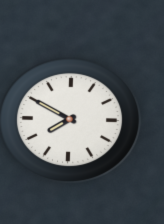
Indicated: **7:50**
